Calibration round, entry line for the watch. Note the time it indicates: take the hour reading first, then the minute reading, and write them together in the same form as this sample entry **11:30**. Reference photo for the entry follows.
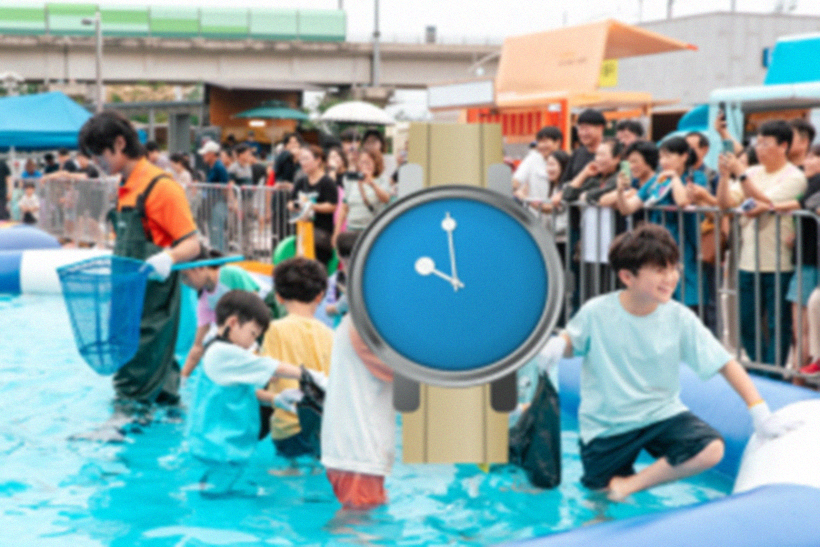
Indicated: **9:59**
